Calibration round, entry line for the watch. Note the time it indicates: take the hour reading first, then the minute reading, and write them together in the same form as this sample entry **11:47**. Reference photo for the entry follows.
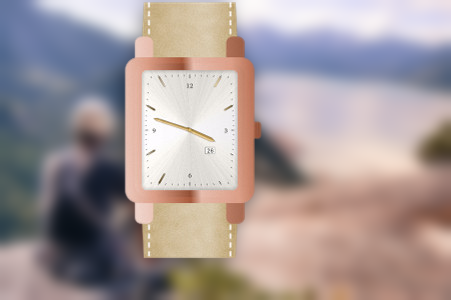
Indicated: **3:48**
